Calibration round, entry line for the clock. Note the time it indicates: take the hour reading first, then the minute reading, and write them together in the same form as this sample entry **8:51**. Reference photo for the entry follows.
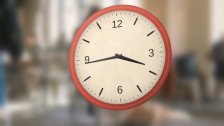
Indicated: **3:44**
